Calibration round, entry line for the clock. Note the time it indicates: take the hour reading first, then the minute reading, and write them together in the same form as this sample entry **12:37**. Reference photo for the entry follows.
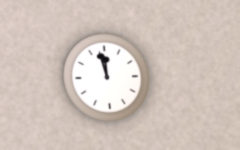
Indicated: **11:58**
